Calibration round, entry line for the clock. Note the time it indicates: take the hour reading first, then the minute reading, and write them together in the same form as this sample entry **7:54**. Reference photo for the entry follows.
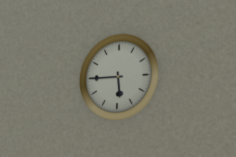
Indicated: **5:45**
